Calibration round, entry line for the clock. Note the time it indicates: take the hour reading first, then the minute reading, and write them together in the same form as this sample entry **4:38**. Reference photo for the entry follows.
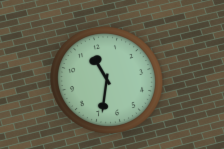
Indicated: **11:34**
